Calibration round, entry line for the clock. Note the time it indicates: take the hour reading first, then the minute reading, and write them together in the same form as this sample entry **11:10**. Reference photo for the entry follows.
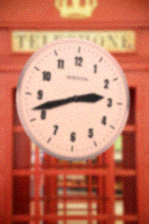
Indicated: **2:42**
